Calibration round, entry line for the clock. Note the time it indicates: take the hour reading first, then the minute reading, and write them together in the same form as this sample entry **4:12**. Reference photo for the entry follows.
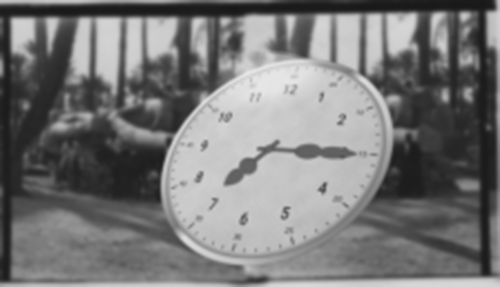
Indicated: **7:15**
